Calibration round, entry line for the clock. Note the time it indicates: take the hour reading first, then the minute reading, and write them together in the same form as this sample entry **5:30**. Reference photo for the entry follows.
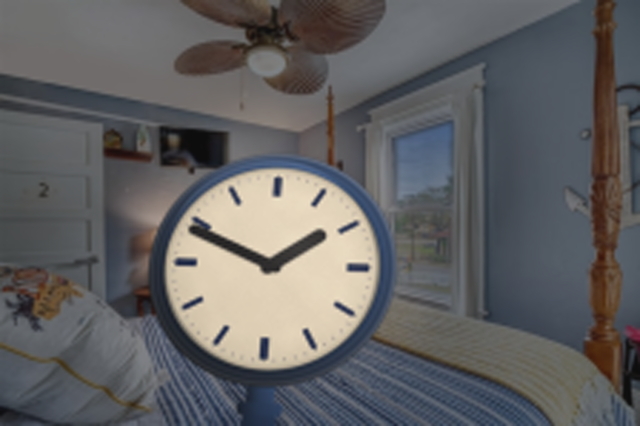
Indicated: **1:49**
